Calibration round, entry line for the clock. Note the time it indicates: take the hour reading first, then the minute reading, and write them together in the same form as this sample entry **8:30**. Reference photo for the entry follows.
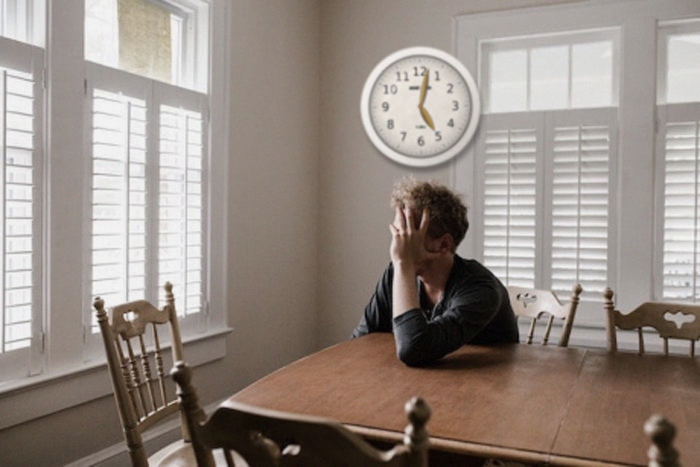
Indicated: **5:02**
